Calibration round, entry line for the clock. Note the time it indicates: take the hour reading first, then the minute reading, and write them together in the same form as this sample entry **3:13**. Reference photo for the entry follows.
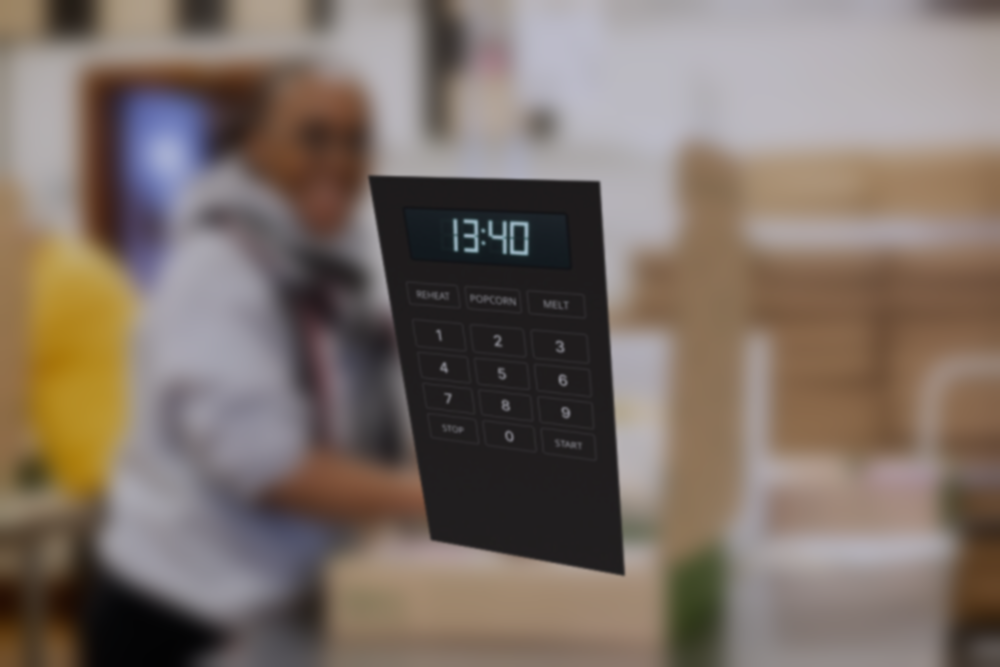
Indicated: **13:40**
